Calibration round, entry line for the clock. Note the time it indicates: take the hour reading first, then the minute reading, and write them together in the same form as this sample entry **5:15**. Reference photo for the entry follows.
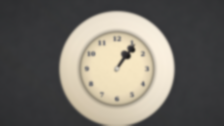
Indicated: **1:06**
